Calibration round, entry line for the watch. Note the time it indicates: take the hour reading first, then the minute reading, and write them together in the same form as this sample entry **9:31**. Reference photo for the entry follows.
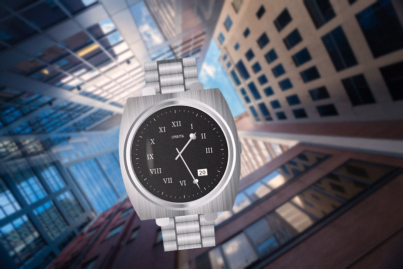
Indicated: **1:26**
